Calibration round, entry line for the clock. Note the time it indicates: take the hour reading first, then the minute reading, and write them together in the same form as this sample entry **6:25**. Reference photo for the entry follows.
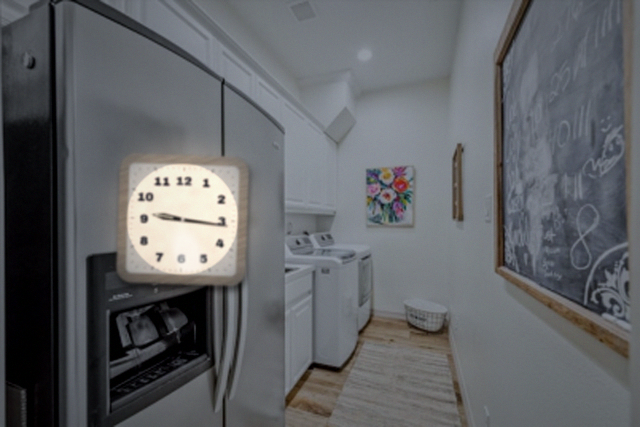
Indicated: **9:16**
